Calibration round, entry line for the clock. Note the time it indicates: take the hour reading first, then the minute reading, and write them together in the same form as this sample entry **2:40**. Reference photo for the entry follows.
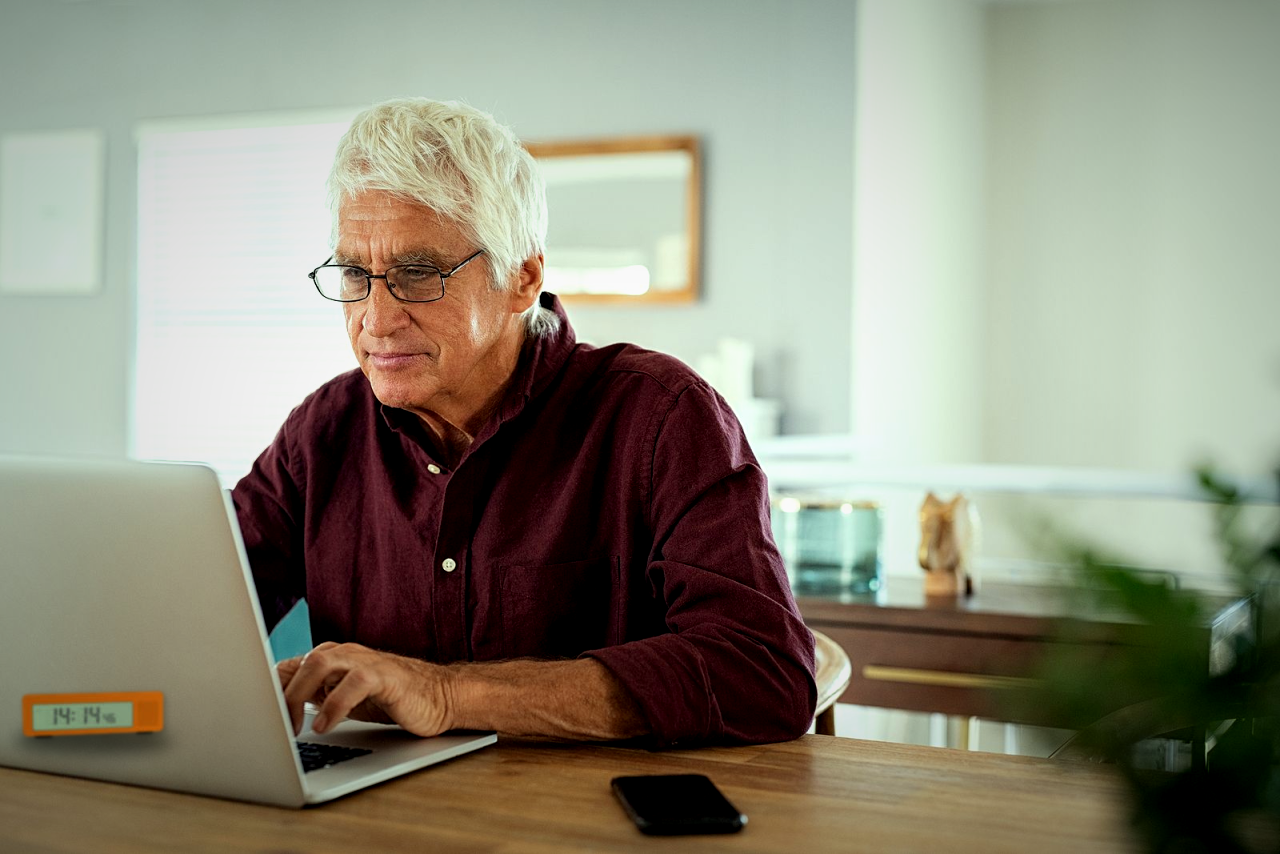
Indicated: **14:14**
